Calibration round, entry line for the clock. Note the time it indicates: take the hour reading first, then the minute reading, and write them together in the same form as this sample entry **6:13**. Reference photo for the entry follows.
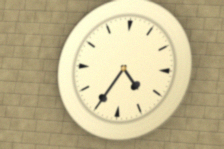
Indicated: **4:35**
